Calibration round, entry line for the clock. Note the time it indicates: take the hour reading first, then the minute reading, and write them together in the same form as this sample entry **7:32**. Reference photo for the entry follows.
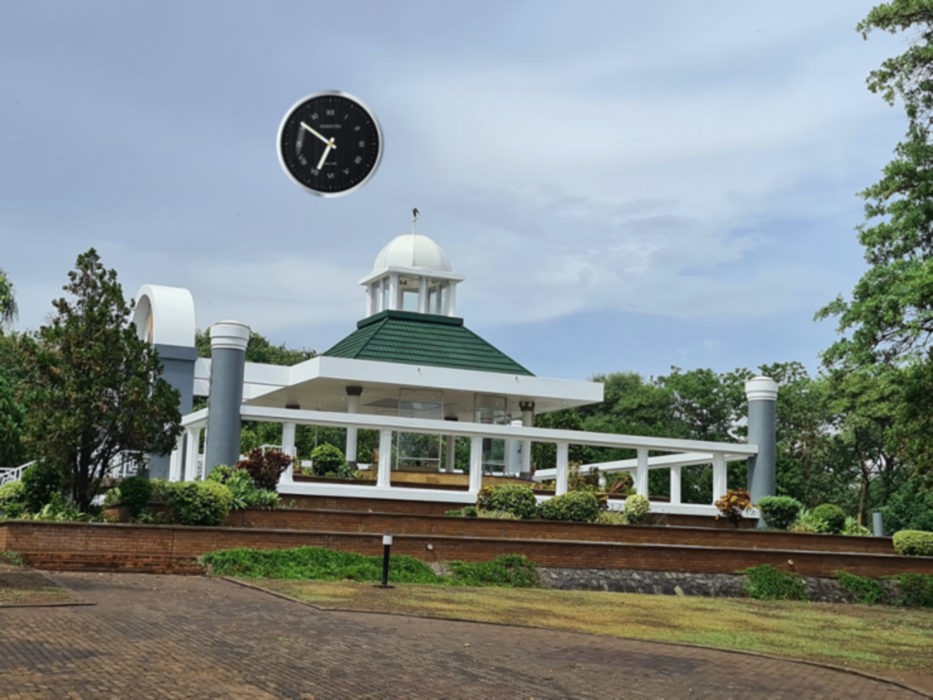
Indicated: **6:51**
